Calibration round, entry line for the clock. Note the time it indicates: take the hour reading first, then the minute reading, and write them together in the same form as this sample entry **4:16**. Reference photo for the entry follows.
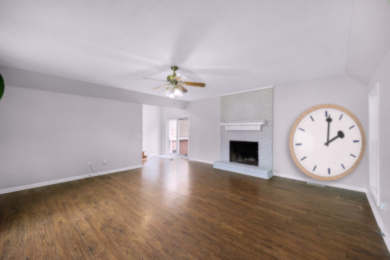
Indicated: **2:01**
